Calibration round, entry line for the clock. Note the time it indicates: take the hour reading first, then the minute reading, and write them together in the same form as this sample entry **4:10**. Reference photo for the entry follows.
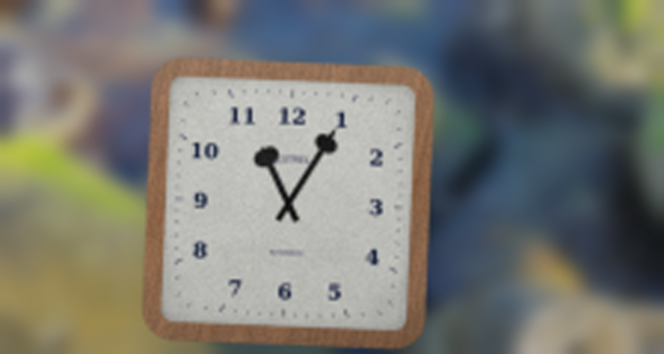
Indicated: **11:05**
